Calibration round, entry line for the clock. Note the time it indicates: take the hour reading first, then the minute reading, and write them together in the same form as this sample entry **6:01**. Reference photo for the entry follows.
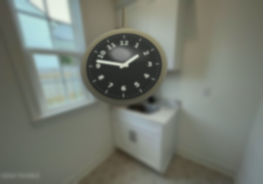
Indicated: **1:47**
